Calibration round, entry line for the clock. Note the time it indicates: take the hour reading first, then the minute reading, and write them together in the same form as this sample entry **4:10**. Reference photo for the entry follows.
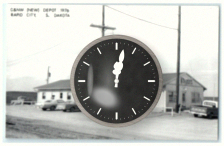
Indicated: **12:02**
